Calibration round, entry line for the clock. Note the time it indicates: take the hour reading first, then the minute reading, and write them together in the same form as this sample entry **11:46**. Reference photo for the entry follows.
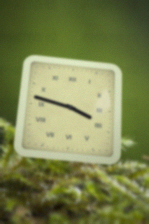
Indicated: **3:47**
